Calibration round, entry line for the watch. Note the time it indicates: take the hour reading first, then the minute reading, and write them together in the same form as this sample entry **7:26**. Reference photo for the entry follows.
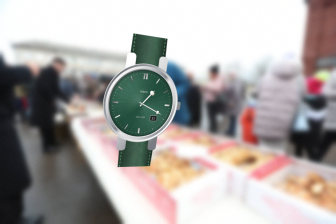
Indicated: **1:19**
